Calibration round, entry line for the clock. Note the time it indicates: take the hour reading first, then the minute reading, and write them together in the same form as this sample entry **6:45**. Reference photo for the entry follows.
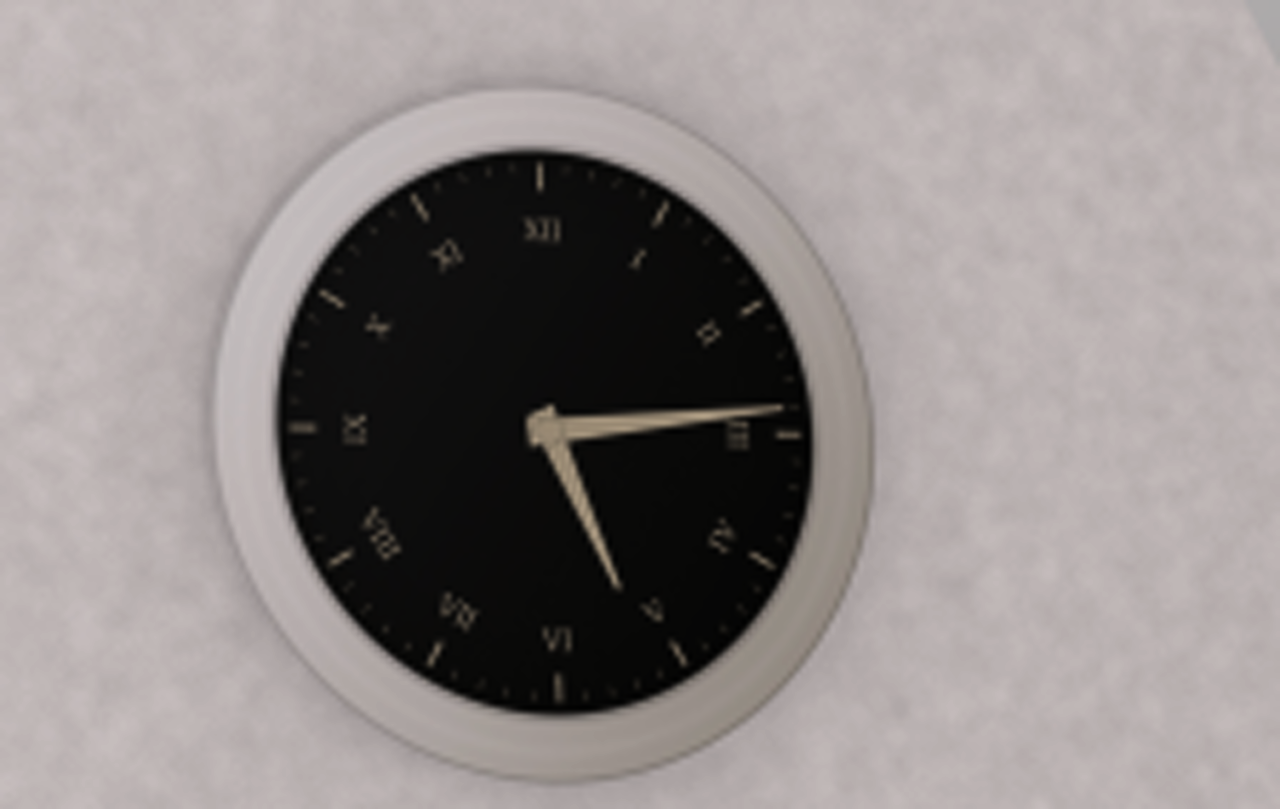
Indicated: **5:14**
